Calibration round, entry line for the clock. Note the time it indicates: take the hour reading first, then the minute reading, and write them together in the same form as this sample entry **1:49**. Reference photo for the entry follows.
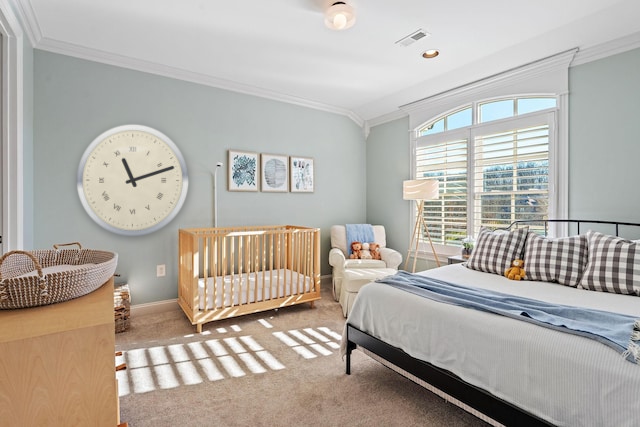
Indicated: **11:12**
